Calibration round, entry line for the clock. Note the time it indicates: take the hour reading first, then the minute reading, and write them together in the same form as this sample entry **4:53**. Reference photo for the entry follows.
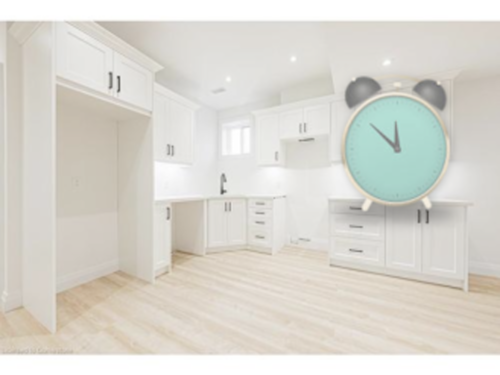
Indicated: **11:52**
